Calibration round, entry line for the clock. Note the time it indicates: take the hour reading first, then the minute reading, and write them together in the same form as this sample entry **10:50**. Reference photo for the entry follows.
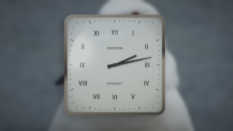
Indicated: **2:13**
